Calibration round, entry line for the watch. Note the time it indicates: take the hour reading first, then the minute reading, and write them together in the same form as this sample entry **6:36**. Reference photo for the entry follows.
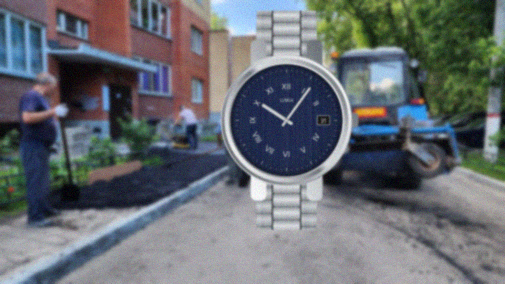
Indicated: **10:06**
